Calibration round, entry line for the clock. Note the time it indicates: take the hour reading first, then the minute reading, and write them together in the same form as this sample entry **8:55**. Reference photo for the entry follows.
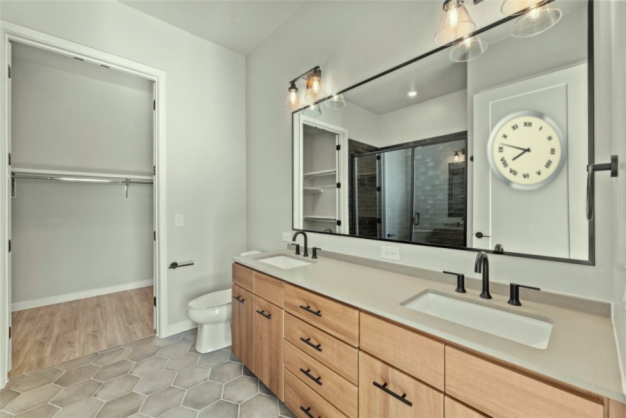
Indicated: **7:47**
